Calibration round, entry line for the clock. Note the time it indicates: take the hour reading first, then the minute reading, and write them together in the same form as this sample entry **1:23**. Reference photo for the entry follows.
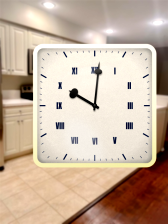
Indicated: **10:01**
